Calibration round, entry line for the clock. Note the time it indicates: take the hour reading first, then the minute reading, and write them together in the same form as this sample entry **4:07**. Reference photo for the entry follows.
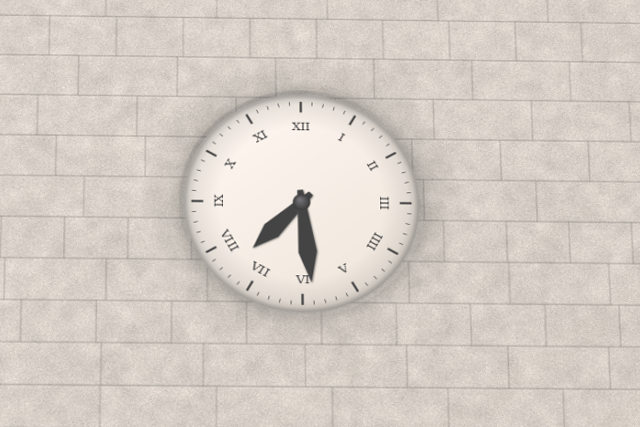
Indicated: **7:29**
